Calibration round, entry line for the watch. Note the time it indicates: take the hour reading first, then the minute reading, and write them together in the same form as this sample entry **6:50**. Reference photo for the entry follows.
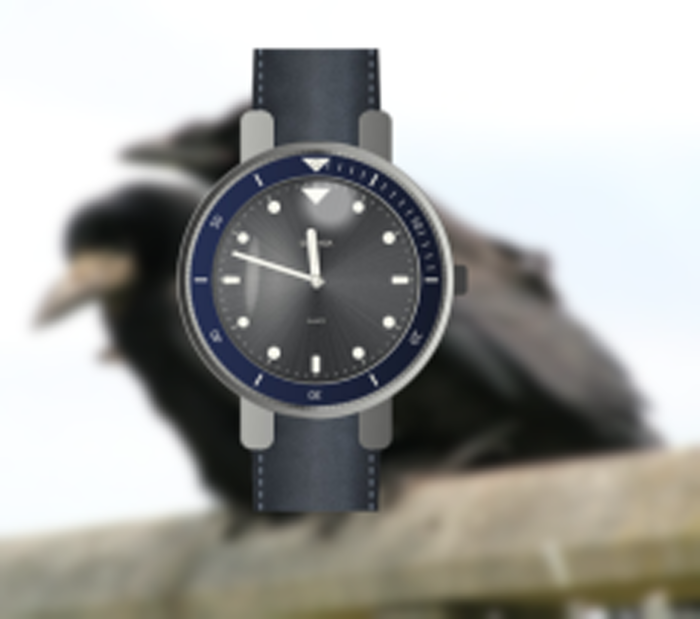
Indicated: **11:48**
